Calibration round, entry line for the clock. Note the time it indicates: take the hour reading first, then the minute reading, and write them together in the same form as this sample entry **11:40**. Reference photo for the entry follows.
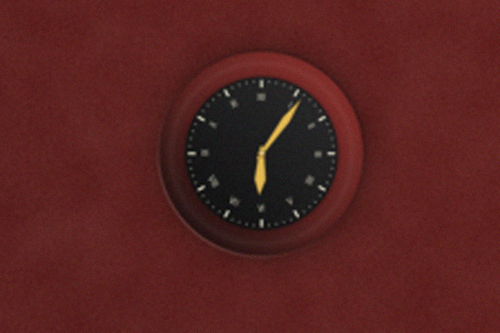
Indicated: **6:06**
